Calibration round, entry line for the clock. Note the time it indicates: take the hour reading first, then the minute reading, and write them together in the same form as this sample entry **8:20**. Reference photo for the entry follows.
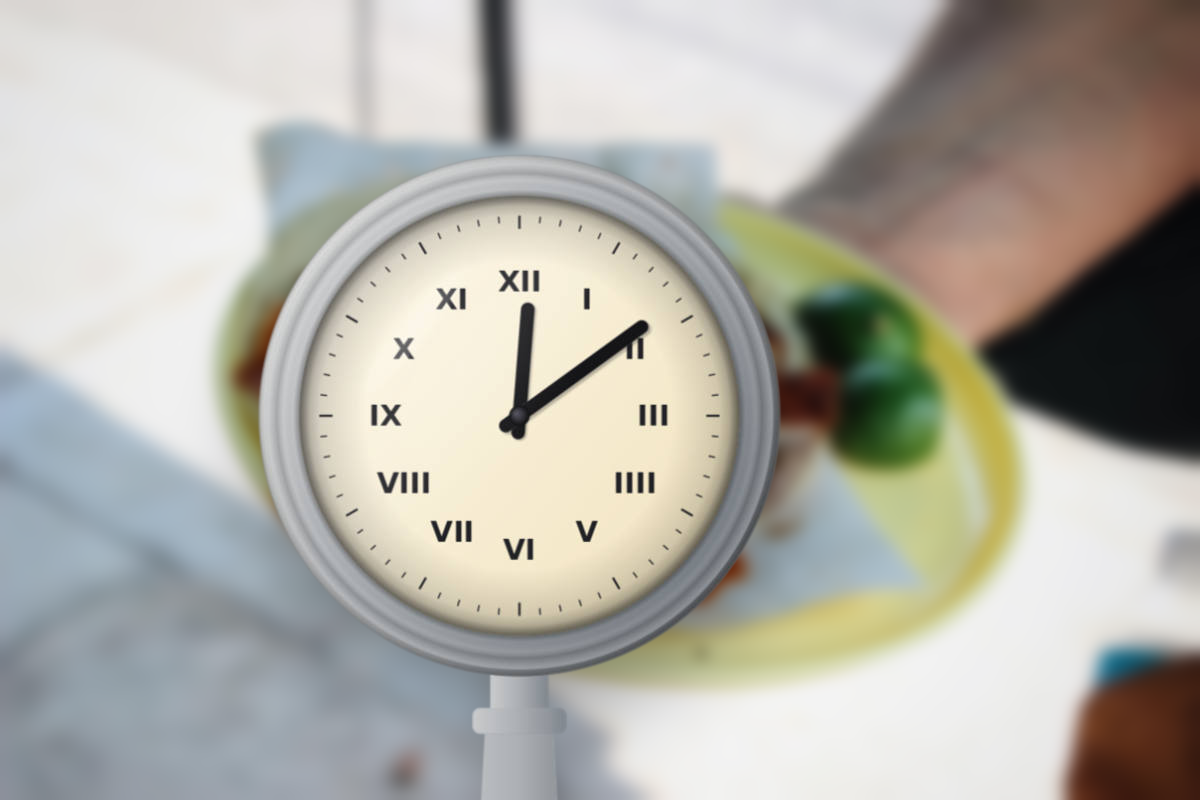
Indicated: **12:09**
